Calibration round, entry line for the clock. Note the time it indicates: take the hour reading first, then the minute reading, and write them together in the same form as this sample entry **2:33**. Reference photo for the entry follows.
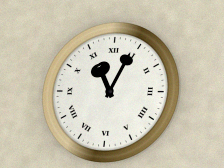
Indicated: **11:04**
